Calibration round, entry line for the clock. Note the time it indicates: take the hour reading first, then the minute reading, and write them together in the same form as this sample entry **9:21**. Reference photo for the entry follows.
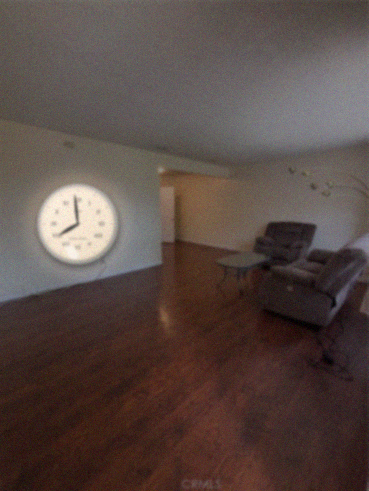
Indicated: **7:59**
